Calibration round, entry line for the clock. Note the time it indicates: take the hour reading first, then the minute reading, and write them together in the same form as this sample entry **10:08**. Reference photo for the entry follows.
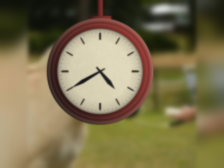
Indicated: **4:40**
